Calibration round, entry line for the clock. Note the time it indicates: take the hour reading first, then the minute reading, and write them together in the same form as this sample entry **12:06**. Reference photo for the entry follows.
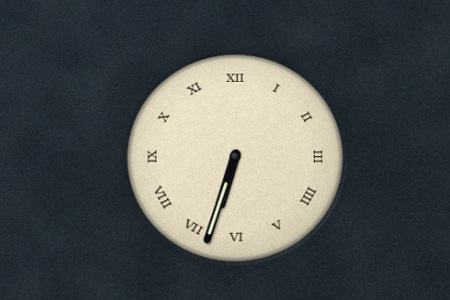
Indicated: **6:33**
